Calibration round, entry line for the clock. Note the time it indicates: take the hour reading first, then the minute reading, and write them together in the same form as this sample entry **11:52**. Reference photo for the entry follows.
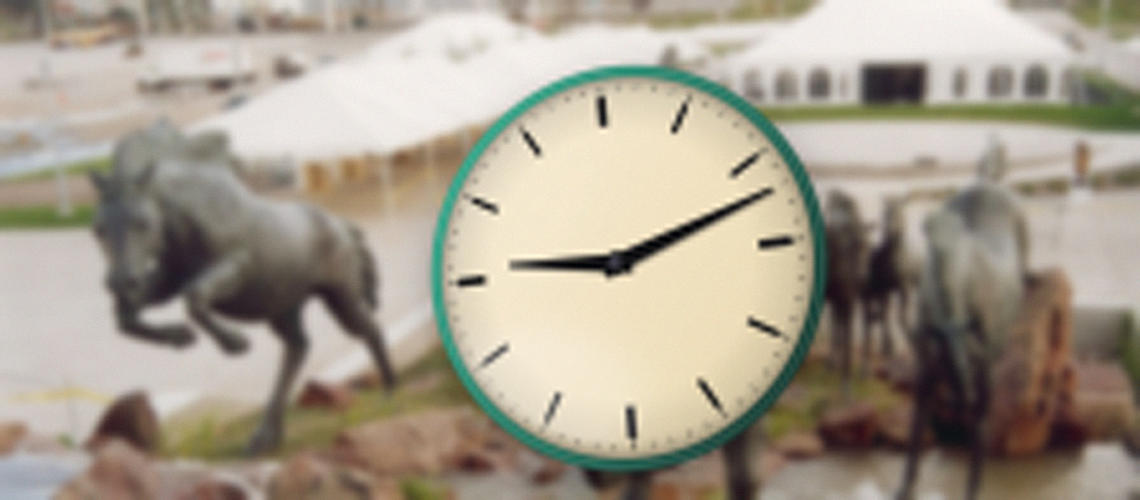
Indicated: **9:12**
